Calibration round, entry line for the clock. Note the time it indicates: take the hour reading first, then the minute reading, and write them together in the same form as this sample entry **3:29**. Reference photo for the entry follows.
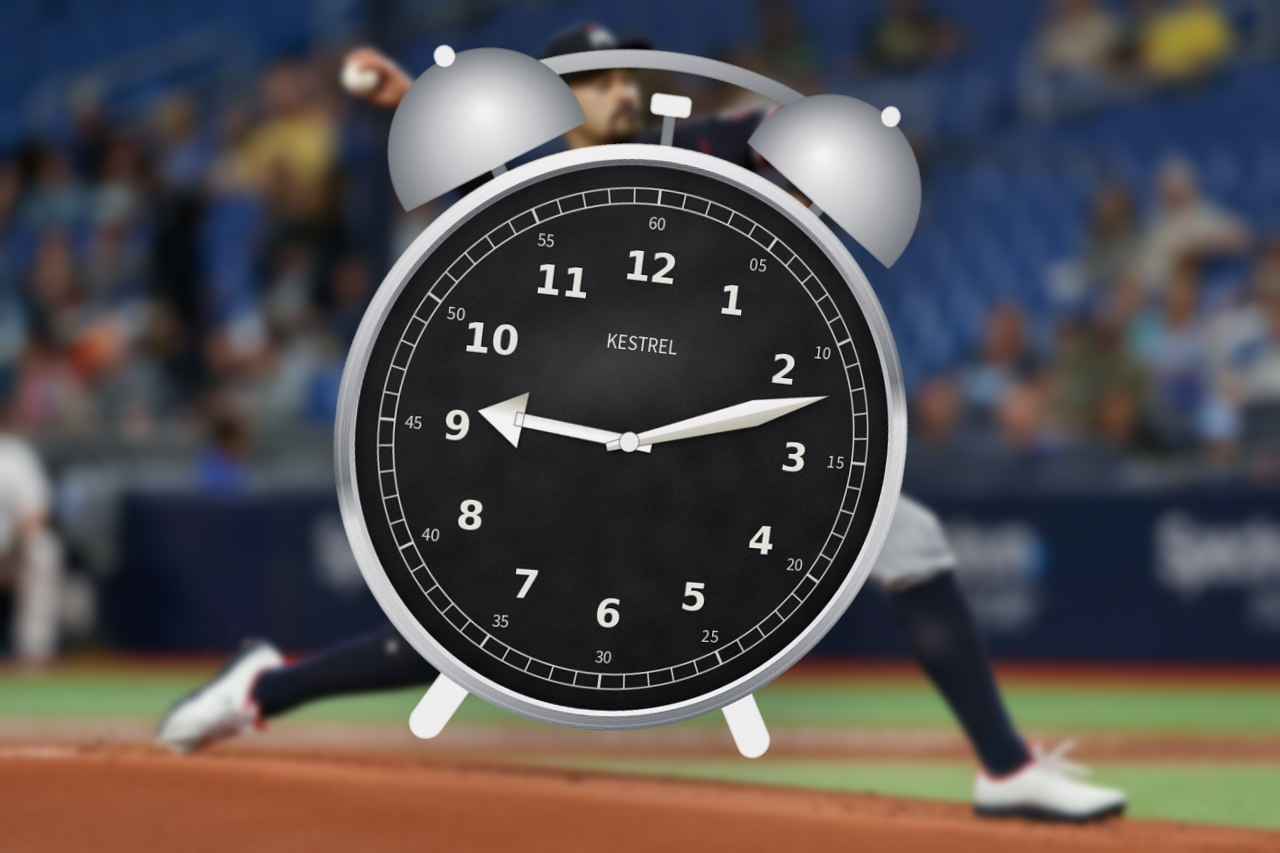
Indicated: **9:12**
